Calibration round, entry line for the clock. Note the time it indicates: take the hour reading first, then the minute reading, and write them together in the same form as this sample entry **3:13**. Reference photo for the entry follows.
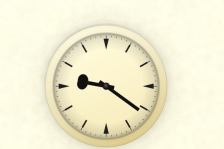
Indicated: **9:21**
